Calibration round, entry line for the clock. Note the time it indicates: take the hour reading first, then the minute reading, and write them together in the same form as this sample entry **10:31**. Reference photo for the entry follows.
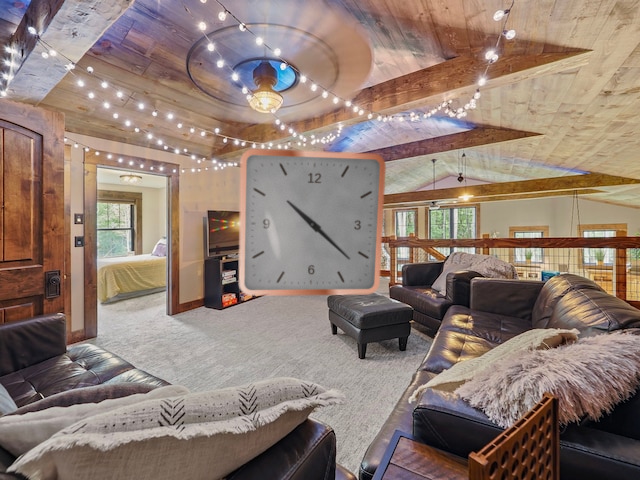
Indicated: **10:22**
